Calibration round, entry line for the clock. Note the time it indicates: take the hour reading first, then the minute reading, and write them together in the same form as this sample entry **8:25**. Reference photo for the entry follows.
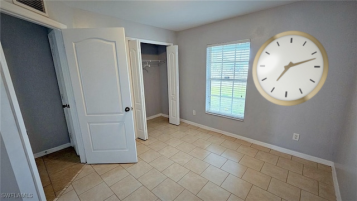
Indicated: **7:12**
